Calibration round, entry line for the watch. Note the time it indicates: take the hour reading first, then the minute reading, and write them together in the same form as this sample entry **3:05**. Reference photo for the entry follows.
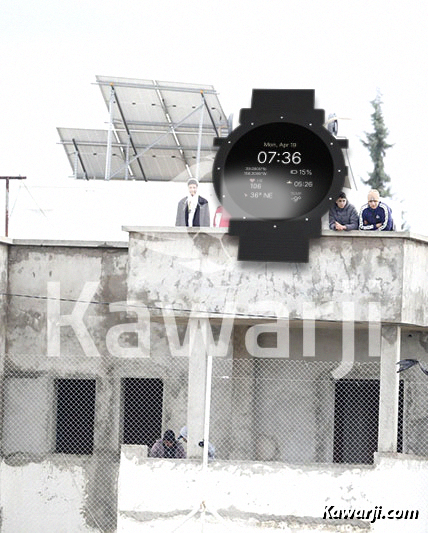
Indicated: **7:36**
